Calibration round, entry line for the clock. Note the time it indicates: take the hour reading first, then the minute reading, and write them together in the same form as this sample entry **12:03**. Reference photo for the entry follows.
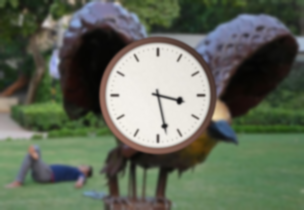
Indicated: **3:28**
